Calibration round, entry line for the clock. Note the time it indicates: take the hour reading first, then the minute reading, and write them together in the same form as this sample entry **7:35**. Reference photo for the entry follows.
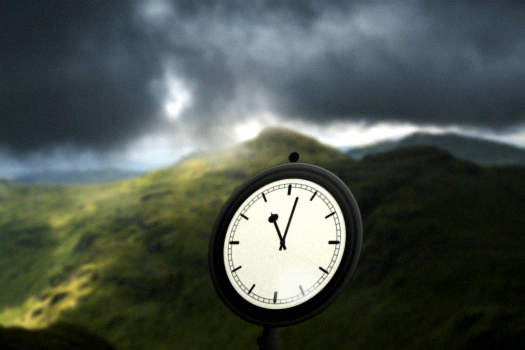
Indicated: **11:02**
